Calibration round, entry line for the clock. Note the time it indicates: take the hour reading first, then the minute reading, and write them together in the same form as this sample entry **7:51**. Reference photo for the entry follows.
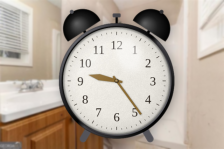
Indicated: **9:24**
